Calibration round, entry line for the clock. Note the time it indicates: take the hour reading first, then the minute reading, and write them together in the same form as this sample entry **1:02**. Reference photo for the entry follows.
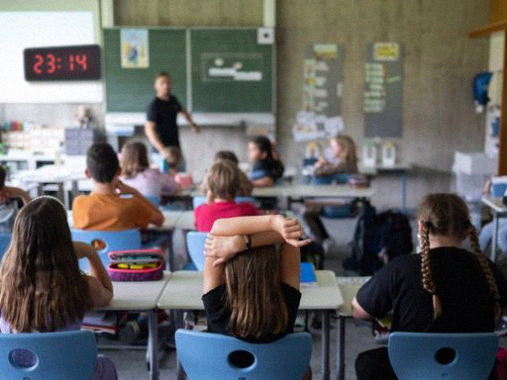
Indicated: **23:14**
